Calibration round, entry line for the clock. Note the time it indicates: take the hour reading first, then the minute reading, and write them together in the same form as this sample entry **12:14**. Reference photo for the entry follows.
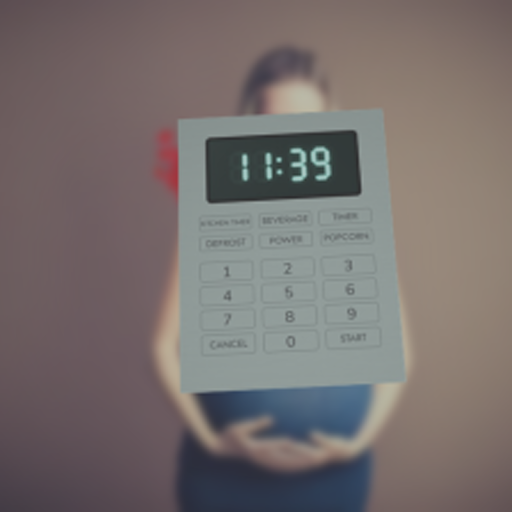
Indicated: **11:39**
